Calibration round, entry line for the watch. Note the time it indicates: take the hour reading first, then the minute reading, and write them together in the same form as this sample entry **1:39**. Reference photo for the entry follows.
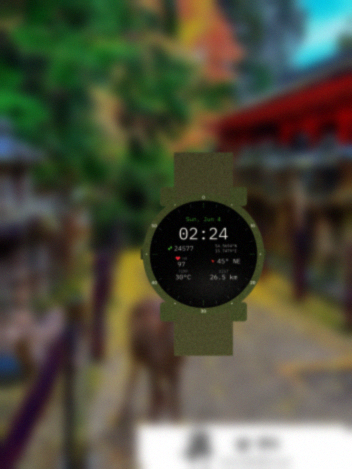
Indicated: **2:24**
